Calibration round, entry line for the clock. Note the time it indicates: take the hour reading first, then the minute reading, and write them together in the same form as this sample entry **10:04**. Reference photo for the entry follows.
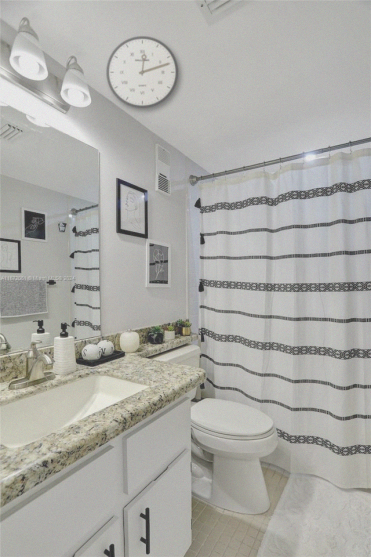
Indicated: **12:12**
